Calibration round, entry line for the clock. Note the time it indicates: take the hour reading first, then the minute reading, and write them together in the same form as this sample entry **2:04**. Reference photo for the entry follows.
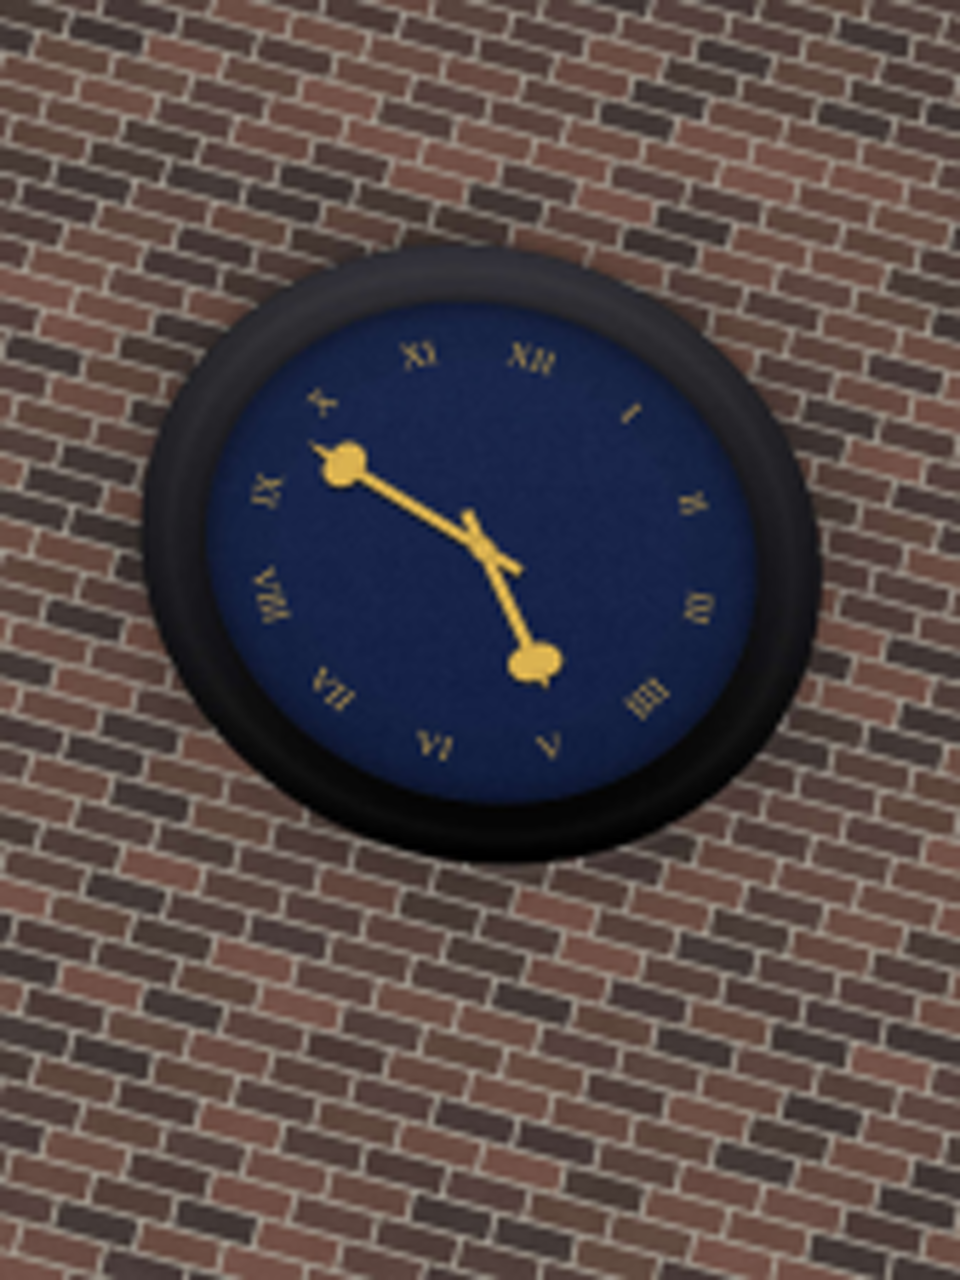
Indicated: **4:48**
